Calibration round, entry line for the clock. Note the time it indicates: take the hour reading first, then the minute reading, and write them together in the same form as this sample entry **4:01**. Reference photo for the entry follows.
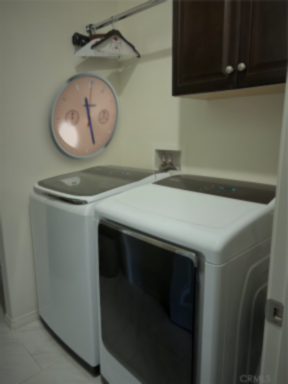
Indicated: **11:27**
